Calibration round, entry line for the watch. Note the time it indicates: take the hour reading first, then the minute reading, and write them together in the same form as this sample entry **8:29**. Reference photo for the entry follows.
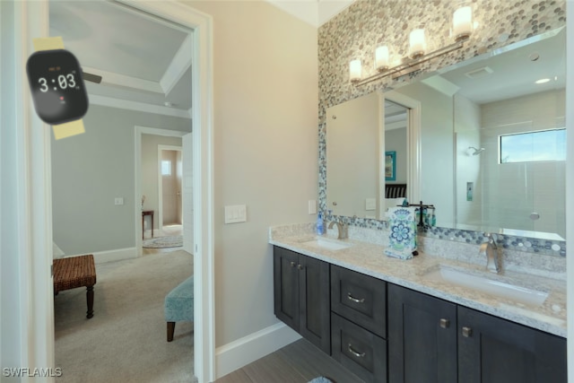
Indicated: **3:03**
